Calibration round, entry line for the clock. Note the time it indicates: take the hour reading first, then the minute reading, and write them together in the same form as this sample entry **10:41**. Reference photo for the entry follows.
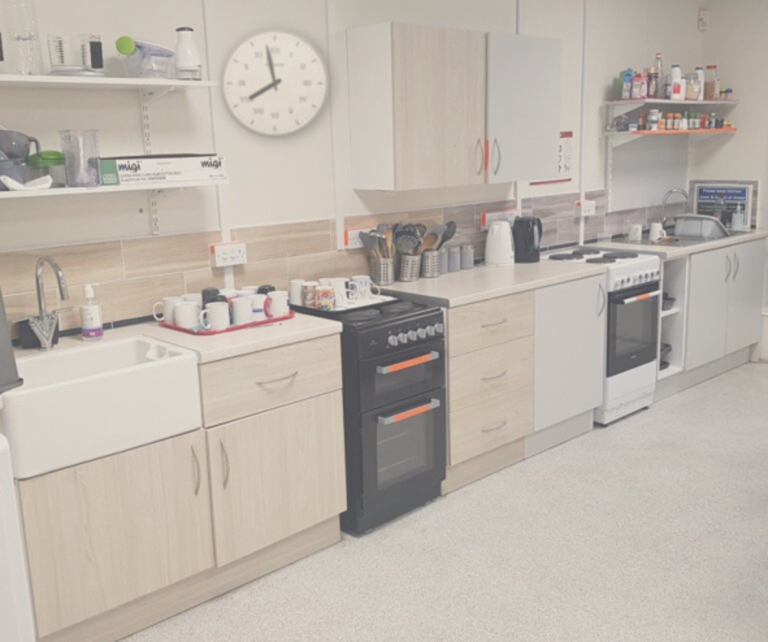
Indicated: **7:58**
